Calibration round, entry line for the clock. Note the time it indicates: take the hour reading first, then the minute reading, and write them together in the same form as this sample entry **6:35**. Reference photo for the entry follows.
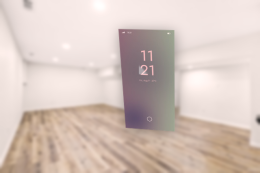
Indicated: **11:21**
